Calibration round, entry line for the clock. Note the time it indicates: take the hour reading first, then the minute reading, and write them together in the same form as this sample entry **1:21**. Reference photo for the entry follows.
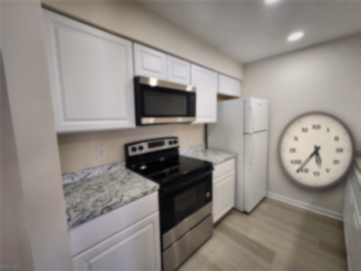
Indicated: **5:37**
